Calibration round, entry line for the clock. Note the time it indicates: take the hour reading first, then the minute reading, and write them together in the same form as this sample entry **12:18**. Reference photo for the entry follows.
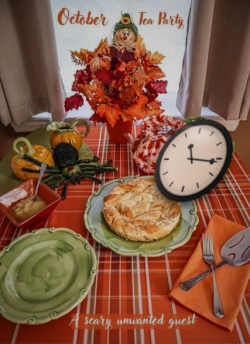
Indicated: **11:16**
